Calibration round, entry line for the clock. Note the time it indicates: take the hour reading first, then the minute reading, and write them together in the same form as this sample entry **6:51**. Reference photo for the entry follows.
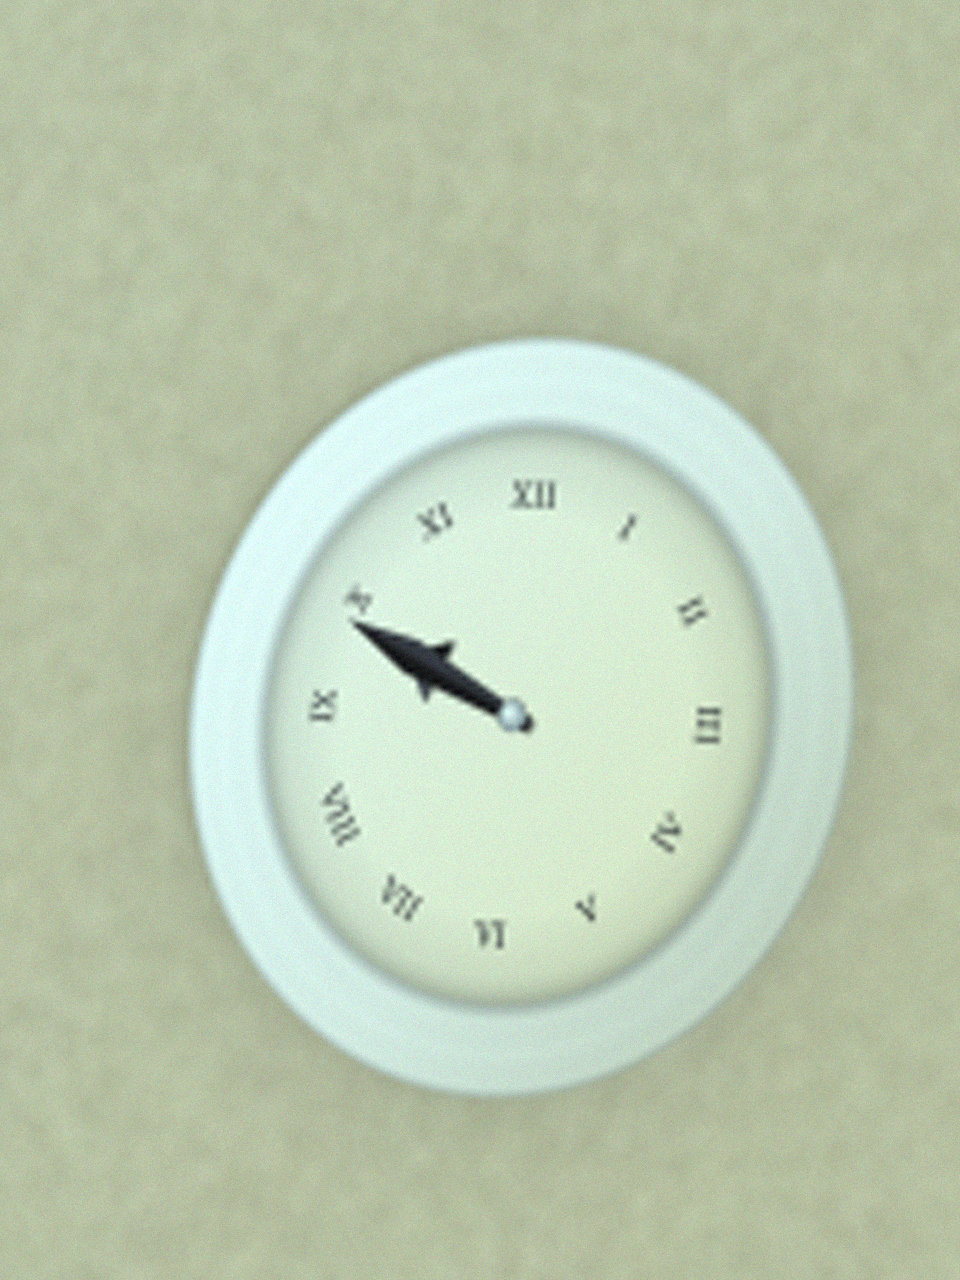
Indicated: **9:49**
